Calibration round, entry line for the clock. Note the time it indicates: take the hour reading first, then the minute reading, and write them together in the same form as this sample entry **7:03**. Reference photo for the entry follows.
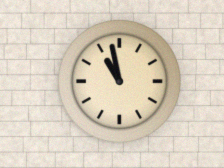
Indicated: **10:58**
